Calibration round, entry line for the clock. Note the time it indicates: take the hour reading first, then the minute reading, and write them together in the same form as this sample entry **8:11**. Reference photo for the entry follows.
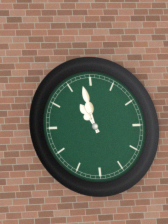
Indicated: **10:58**
